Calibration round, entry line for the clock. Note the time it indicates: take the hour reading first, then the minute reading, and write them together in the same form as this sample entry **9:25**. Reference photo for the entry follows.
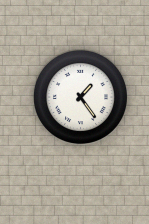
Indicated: **1:24**
